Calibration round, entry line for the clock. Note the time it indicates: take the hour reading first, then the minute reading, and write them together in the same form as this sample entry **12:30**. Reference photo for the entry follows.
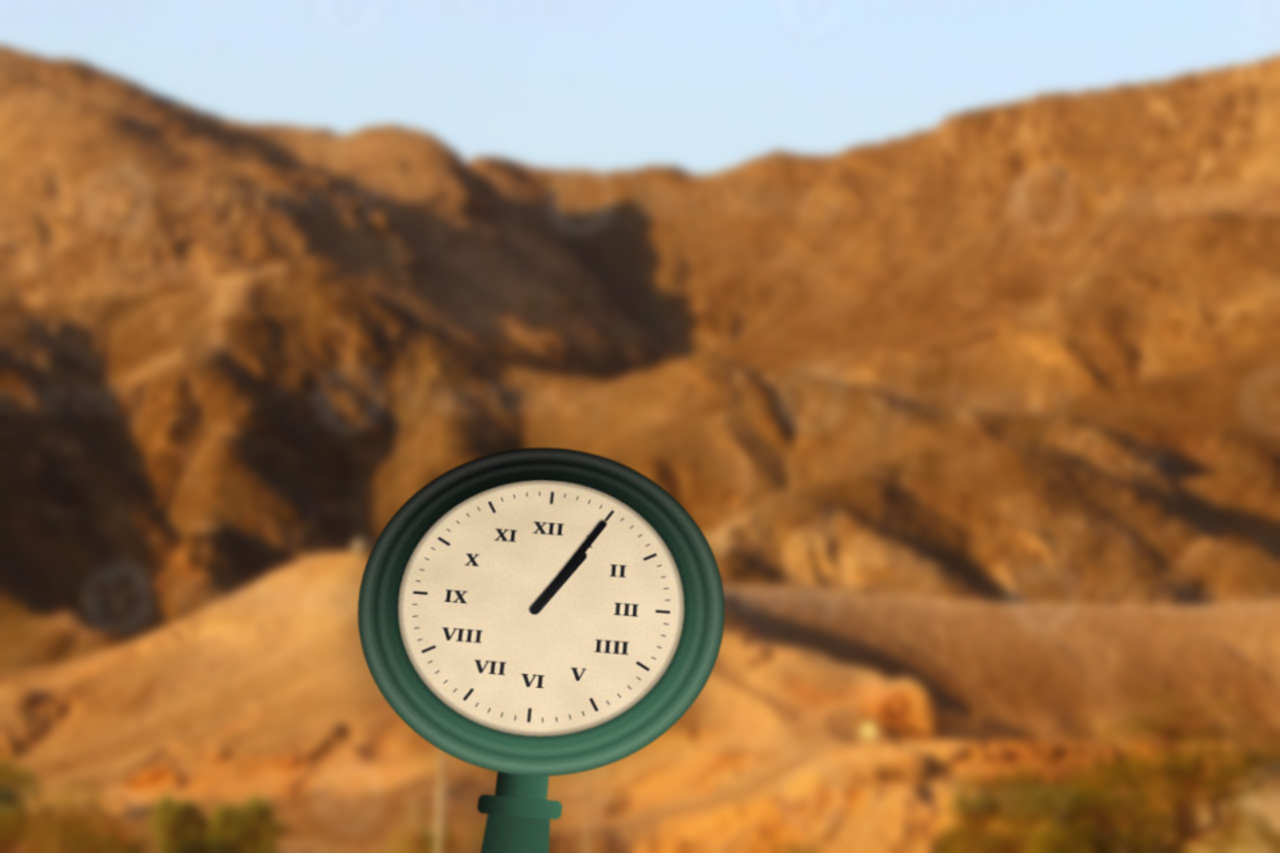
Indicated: **1:05**
